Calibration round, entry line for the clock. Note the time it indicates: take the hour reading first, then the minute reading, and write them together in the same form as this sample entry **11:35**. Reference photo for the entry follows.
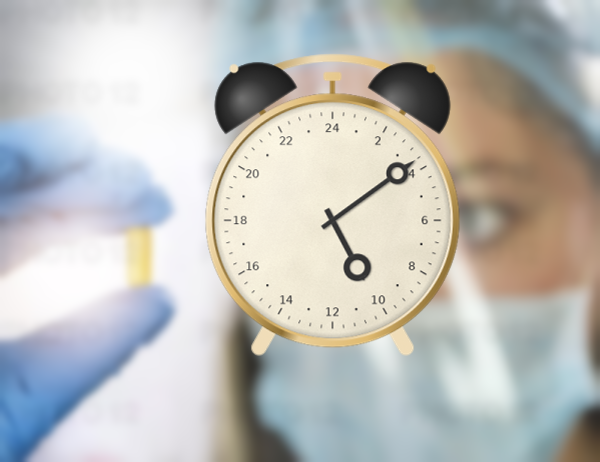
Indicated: **10:09**
